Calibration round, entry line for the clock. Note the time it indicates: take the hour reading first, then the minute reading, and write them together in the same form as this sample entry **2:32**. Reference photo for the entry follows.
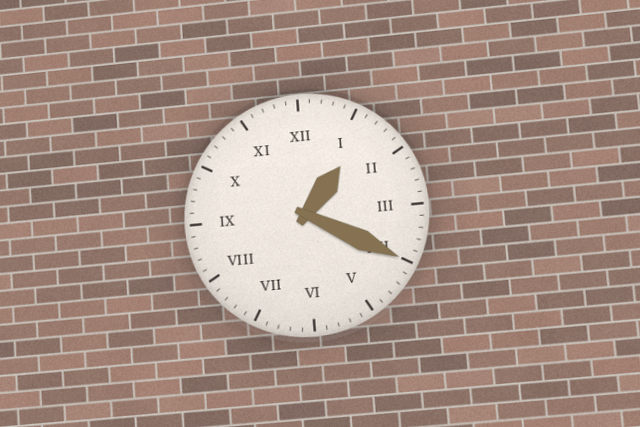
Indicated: **1:20**
